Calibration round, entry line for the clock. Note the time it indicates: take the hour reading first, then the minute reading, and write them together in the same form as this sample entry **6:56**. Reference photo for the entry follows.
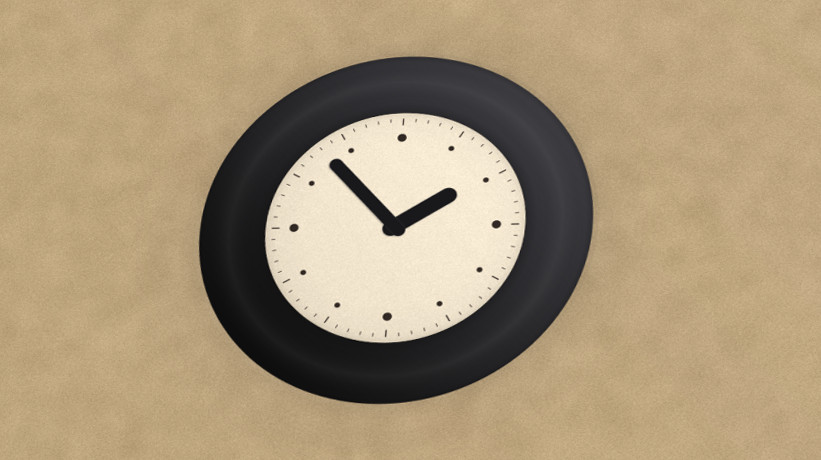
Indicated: **1:53**
